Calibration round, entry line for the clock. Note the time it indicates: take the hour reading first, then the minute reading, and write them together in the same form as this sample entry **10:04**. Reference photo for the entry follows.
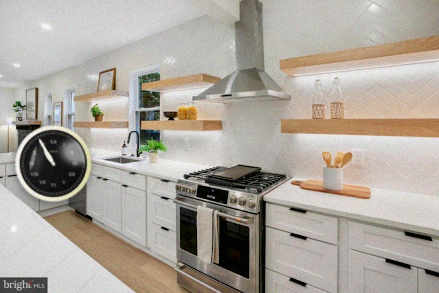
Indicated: **10:55**
